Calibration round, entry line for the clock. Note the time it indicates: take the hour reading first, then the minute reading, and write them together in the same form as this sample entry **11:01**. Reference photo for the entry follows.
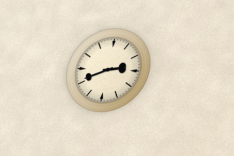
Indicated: **2:41**
